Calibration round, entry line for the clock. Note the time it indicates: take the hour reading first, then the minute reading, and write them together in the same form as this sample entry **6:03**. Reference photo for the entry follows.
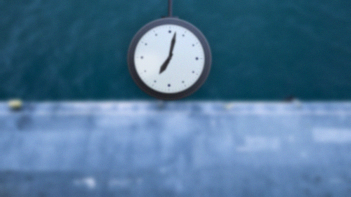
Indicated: **7:02**
